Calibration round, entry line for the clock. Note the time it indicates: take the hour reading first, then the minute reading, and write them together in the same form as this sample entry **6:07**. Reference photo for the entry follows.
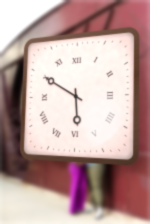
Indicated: **5:50**
